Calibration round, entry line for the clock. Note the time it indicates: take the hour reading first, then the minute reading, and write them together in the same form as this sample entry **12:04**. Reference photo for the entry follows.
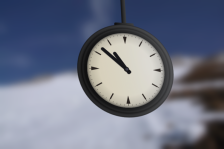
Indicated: **10:52**
